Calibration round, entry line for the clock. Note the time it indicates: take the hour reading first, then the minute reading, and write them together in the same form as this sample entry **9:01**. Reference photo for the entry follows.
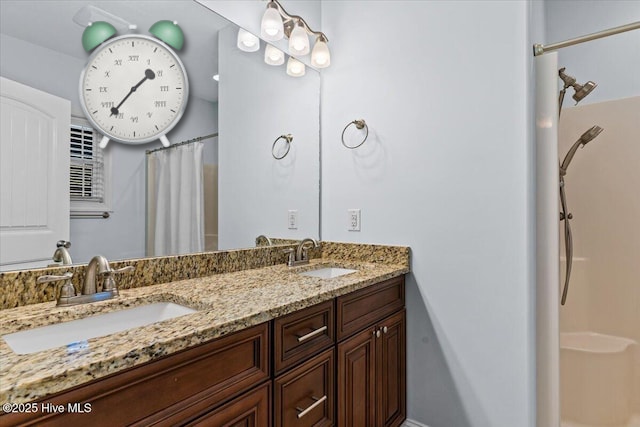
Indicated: **1:37**
